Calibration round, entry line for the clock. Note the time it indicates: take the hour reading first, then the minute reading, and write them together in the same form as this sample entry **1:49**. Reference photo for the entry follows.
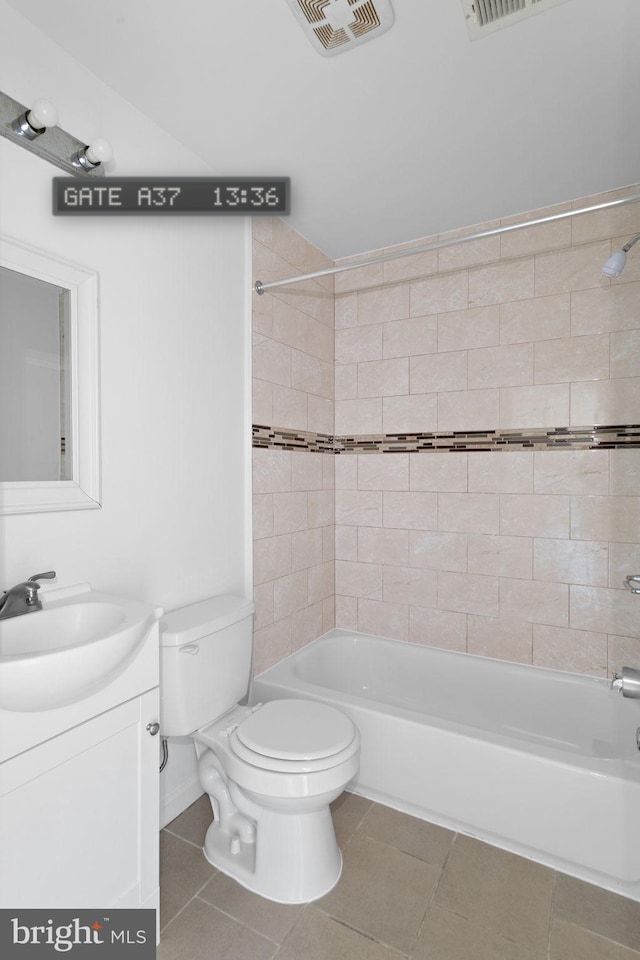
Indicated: **13:36**
